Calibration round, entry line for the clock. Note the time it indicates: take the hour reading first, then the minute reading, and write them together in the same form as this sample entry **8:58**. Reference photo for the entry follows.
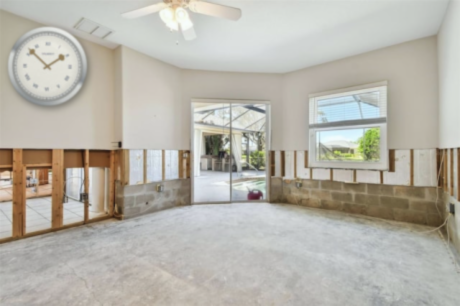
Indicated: **1:52**
